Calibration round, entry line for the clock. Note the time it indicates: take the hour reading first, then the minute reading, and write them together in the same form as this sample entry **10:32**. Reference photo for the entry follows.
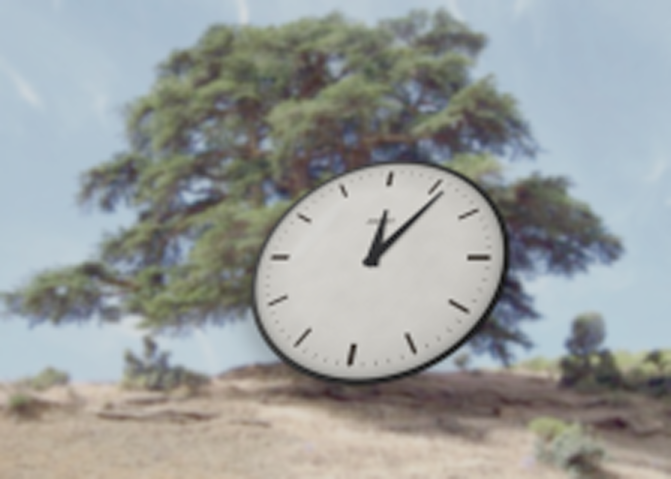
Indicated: **12:06**
